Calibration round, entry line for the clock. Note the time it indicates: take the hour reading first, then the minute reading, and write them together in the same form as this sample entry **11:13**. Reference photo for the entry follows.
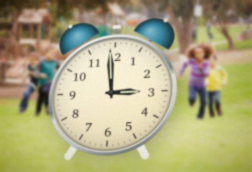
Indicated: **2:59**
